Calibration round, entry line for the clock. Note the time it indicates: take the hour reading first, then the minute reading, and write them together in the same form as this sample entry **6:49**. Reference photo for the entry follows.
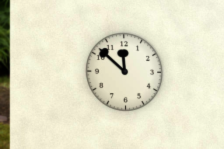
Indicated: **11:52**
